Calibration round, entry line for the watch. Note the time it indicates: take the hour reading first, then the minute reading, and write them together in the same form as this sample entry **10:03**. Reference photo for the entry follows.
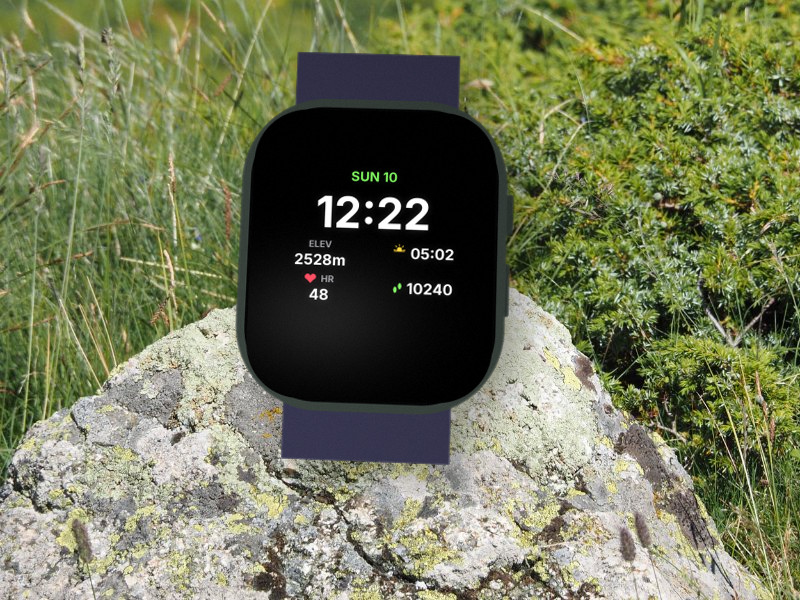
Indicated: **12:22**
